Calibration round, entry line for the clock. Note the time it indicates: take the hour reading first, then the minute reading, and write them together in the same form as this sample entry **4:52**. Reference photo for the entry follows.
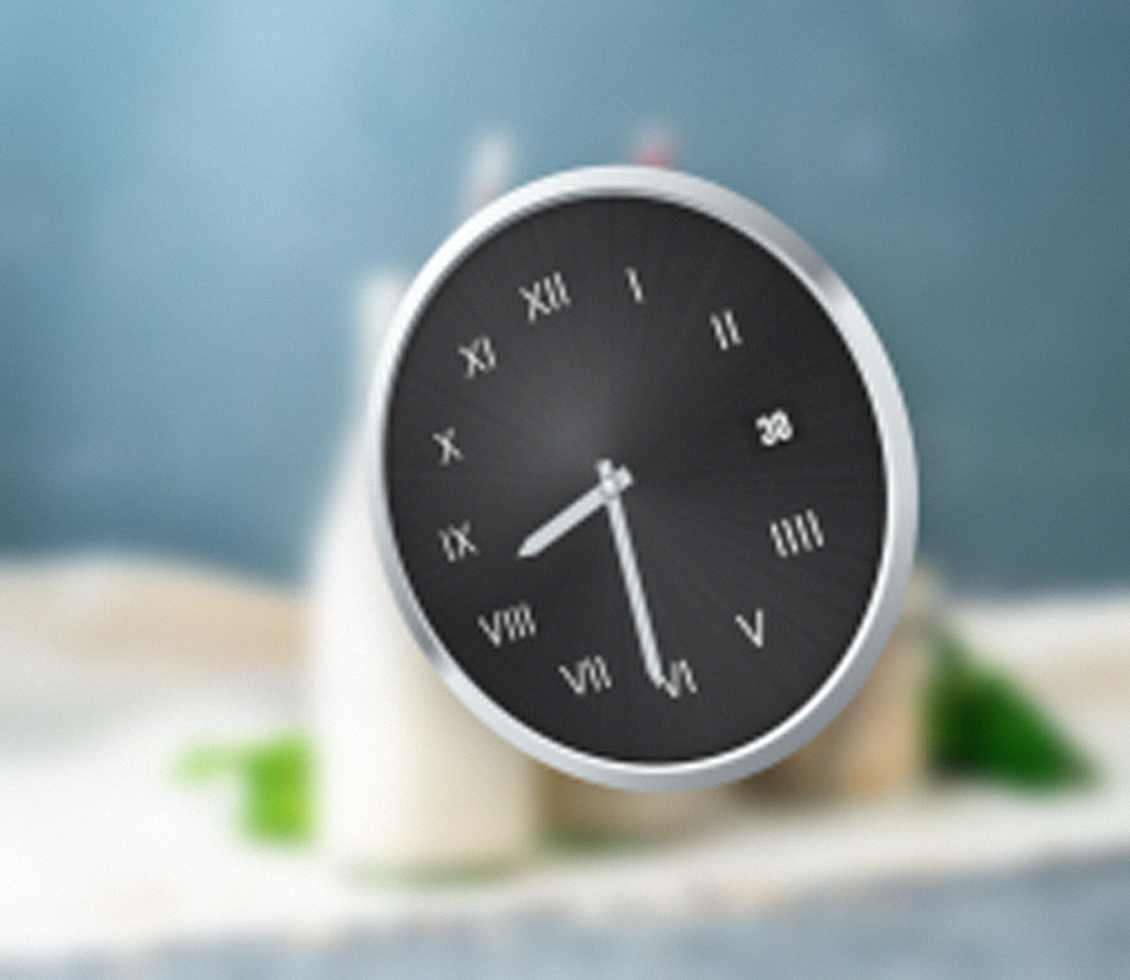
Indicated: **8:31**
